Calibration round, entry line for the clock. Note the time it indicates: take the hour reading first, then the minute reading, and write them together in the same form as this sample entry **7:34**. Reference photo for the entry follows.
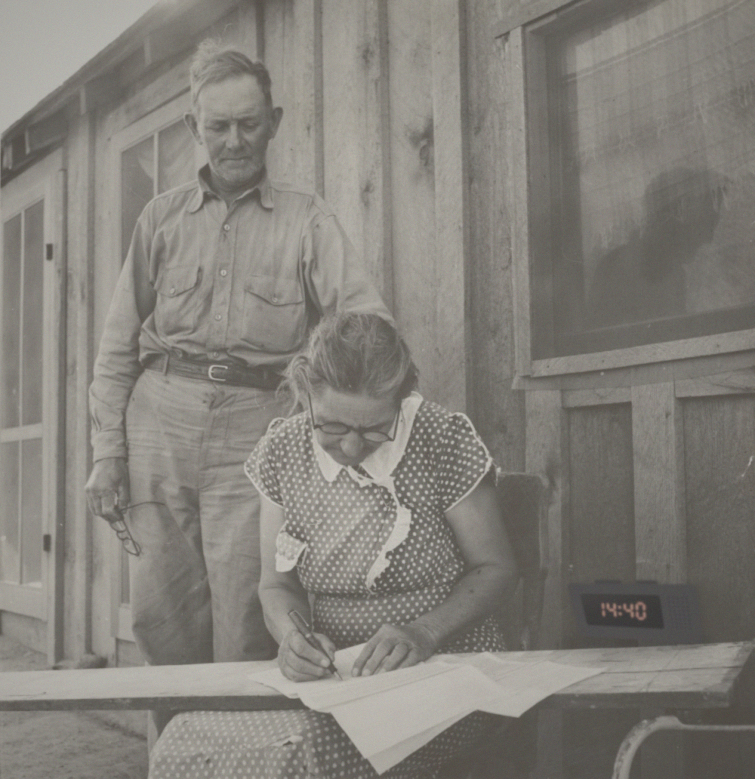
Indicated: **14:40**
